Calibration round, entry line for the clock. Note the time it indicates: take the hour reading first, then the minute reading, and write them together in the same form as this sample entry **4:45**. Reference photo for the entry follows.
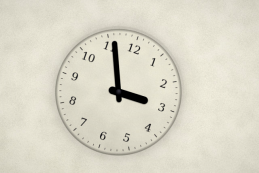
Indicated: **2:56**
